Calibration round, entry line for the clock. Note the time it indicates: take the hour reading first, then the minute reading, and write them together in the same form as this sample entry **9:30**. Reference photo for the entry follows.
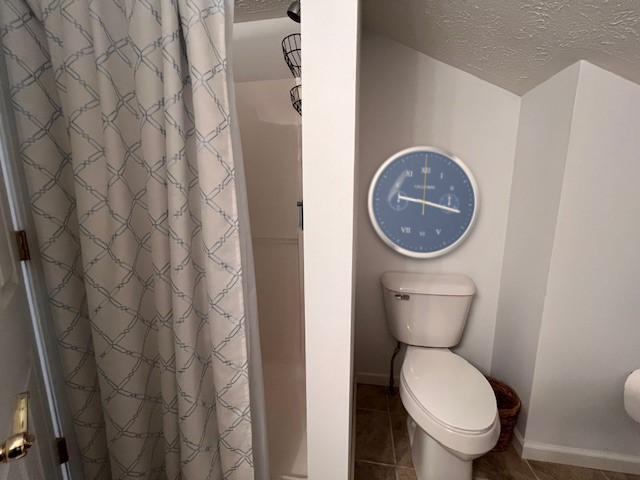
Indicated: **9:17**
